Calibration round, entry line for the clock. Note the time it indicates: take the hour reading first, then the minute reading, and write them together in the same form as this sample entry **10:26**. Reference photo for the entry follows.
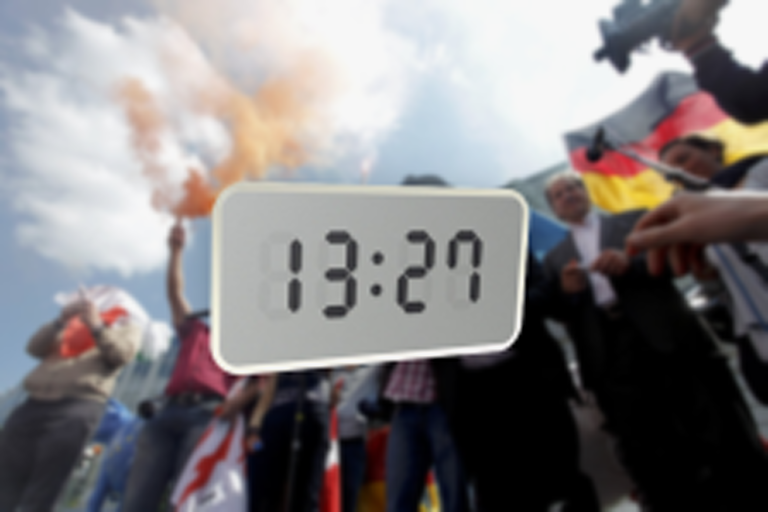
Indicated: **13:27**
